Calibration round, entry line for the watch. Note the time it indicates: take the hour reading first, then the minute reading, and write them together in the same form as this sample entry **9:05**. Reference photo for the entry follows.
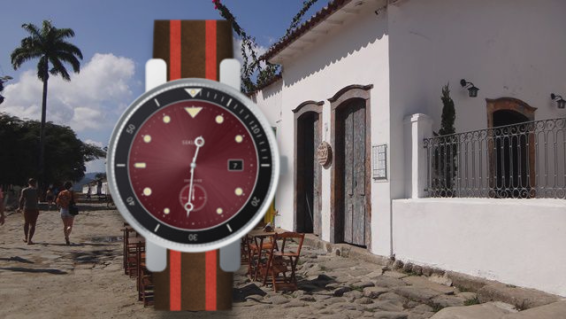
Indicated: **12:31**
